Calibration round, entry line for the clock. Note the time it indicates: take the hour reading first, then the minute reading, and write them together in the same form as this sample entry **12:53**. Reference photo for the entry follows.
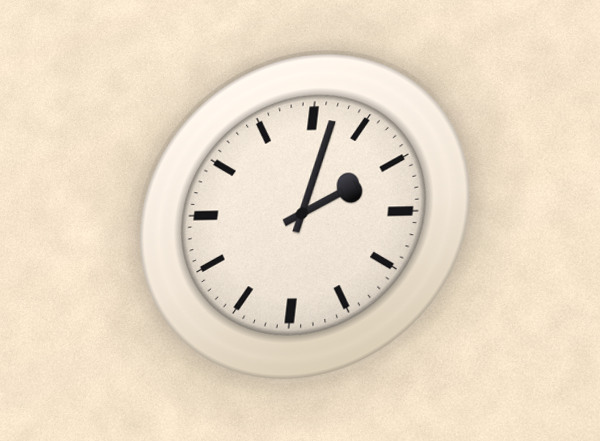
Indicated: **2:02**
